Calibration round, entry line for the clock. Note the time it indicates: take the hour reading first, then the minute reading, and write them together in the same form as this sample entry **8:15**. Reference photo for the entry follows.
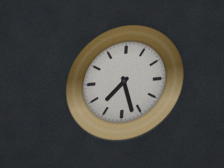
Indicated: **7:27**
